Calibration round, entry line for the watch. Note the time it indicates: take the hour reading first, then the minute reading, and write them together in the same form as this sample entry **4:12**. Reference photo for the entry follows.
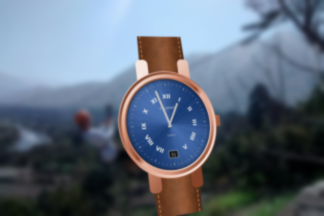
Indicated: **12:57**
